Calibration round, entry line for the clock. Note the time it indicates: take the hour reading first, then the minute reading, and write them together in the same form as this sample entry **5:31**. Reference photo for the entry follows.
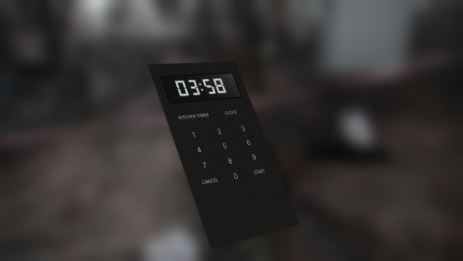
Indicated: **3:58**
